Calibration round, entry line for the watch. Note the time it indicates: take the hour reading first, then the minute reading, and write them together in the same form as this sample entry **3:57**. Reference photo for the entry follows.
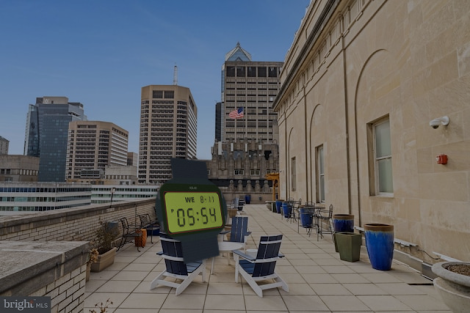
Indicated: **5:54**
